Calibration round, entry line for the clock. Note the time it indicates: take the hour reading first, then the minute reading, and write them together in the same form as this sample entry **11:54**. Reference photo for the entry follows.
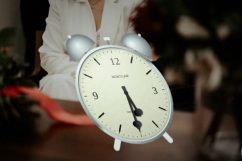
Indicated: **5:30**
